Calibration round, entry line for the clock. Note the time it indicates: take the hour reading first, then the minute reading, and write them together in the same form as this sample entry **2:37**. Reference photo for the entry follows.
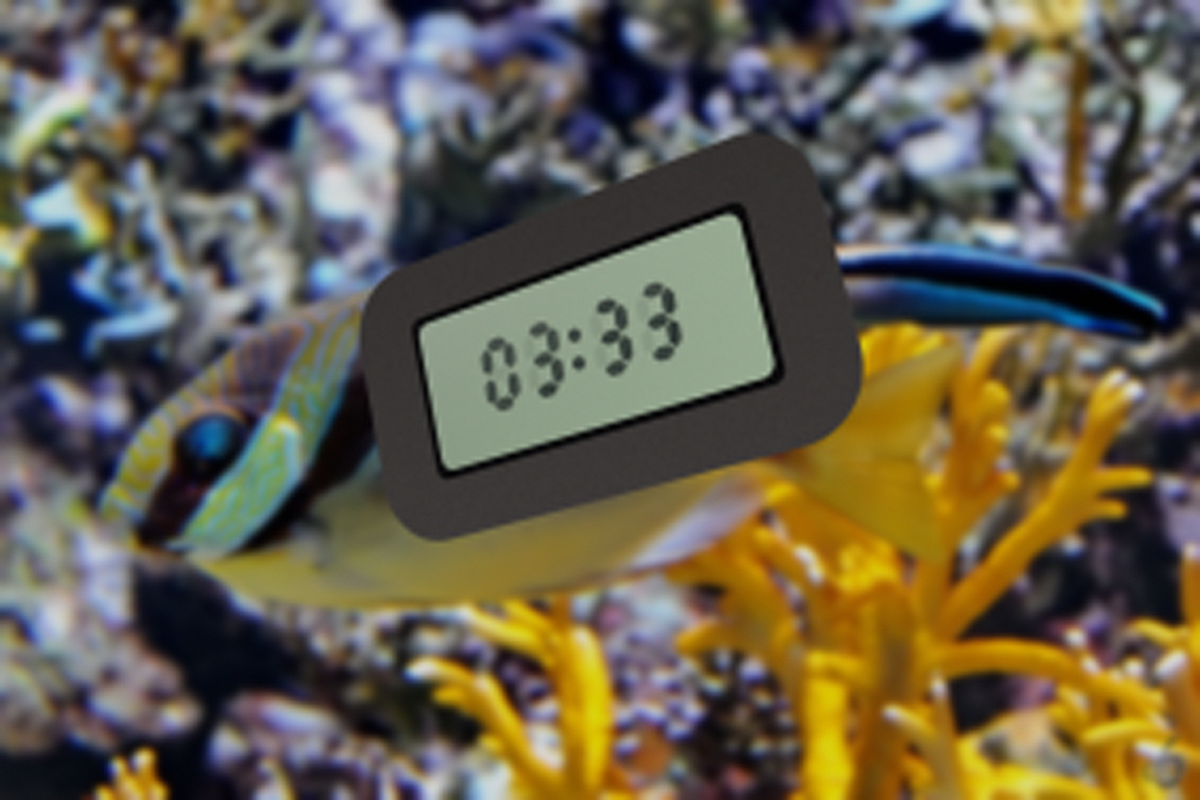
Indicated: **3:33**
